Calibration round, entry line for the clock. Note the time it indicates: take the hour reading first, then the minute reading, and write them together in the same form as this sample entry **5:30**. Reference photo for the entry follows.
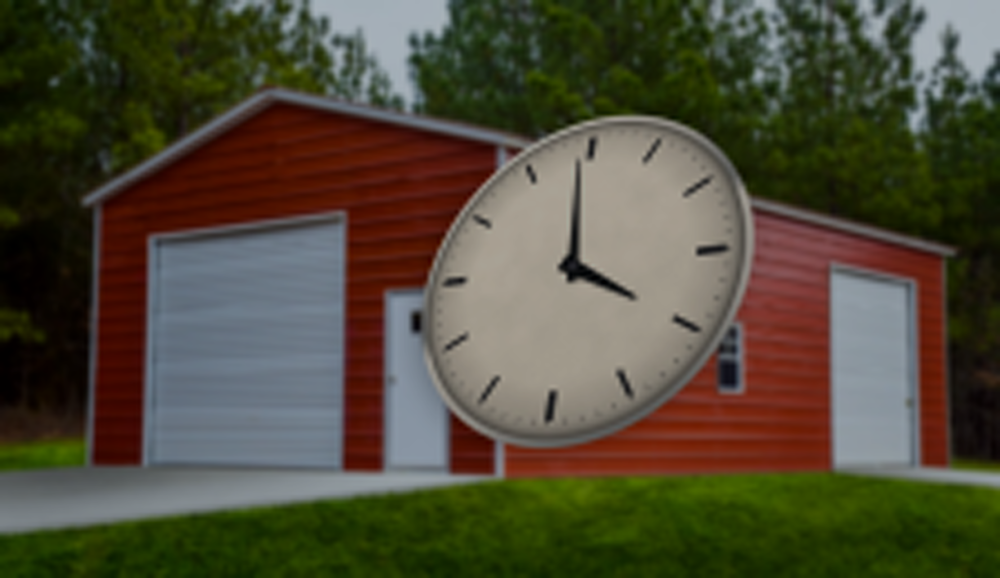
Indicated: **3:59**
